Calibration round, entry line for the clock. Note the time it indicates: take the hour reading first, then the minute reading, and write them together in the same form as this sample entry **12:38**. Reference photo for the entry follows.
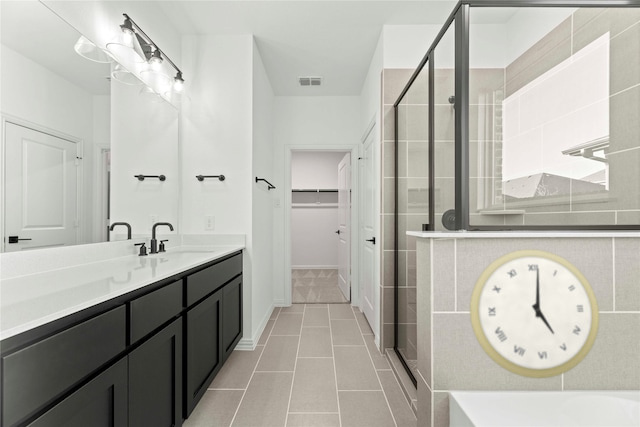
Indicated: **5:01**
